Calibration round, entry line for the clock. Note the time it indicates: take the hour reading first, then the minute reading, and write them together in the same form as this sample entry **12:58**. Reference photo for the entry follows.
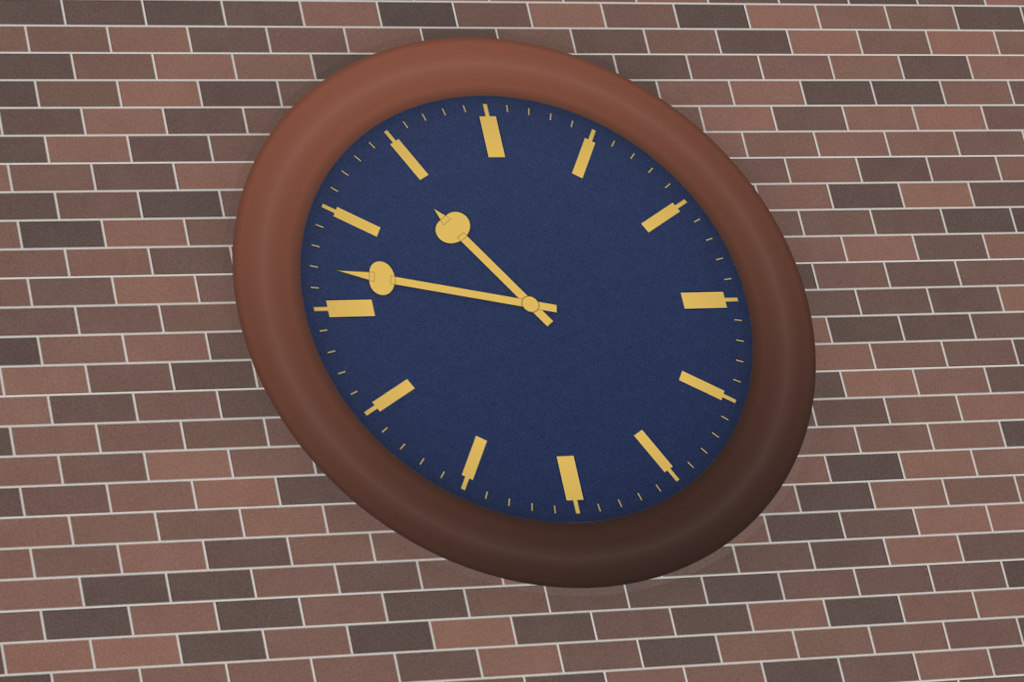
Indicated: **10:47**
